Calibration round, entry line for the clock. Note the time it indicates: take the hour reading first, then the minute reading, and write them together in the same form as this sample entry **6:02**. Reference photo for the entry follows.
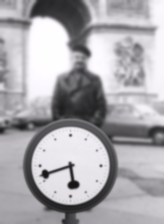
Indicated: **5:42**
